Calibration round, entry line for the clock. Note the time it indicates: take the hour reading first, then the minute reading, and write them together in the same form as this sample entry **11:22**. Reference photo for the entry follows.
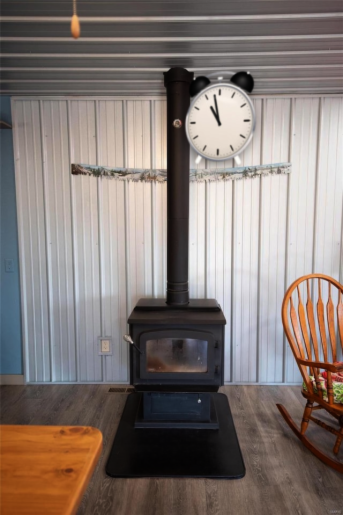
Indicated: **10:58**
